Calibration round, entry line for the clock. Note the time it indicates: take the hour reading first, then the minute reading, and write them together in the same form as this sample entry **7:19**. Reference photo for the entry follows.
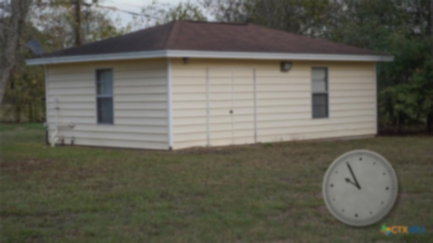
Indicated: **9:55**
